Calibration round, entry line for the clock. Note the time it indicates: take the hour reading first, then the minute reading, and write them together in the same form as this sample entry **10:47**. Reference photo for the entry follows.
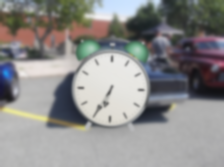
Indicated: **6:35**
